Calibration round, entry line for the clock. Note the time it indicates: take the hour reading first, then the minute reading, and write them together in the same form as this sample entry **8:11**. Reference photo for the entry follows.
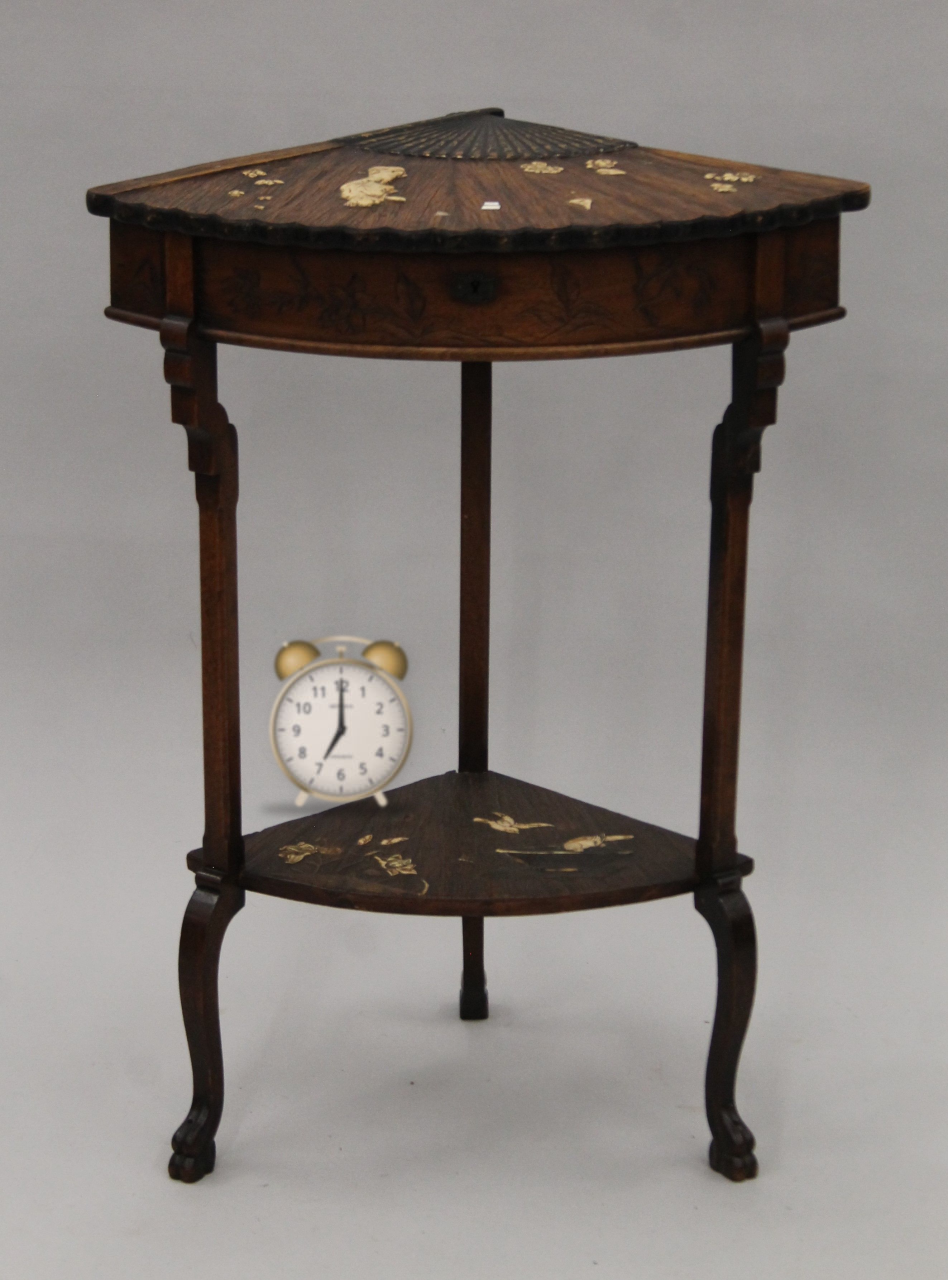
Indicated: **7:00**
